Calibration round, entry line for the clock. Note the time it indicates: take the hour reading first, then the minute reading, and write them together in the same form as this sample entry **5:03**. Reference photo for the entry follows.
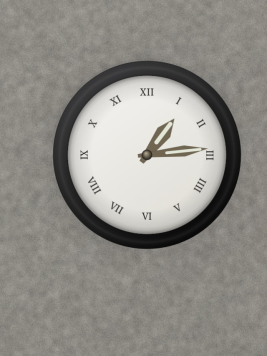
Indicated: **1:14**
